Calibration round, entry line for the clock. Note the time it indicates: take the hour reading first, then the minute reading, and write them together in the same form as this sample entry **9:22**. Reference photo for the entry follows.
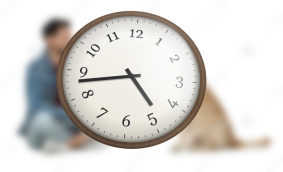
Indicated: **4:43**
